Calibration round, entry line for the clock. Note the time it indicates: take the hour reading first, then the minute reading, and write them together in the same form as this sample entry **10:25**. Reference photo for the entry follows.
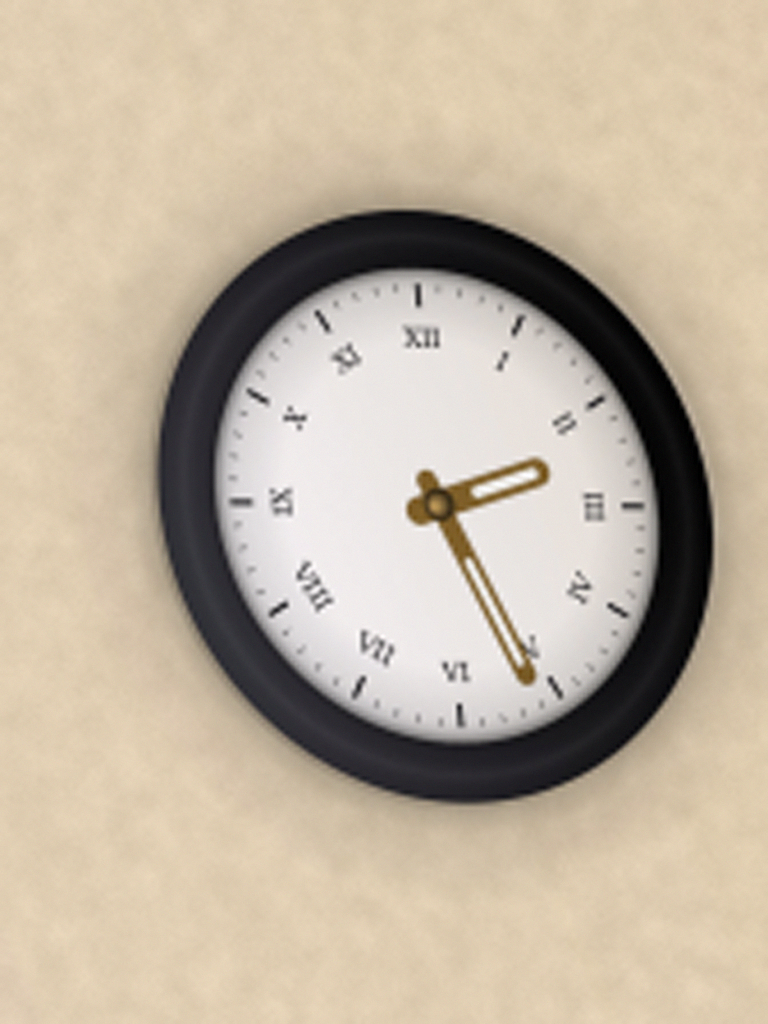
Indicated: **2:26**
